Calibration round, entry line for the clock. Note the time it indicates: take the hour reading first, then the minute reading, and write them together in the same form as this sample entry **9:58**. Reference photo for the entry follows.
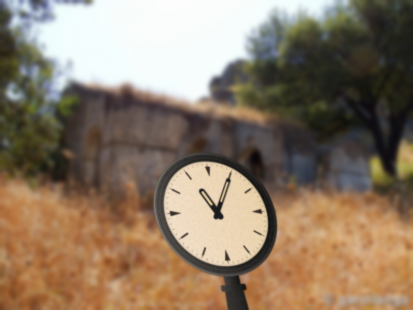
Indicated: **11:05**
